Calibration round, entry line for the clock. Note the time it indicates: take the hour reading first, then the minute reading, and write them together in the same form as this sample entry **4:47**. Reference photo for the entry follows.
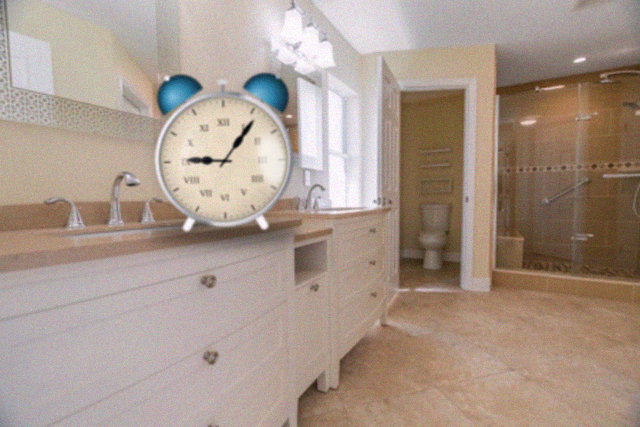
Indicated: **9:06**
